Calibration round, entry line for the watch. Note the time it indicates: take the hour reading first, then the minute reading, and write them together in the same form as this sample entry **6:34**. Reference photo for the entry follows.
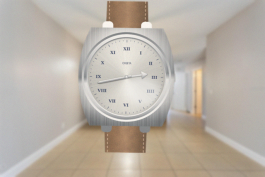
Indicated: **2:43**
